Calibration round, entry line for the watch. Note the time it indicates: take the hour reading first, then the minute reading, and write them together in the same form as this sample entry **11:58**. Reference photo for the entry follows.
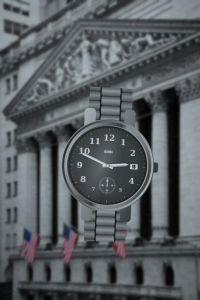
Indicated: **2:49**
